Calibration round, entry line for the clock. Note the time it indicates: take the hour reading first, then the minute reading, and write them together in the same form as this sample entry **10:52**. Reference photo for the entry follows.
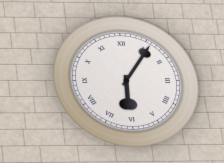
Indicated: **6:06**
